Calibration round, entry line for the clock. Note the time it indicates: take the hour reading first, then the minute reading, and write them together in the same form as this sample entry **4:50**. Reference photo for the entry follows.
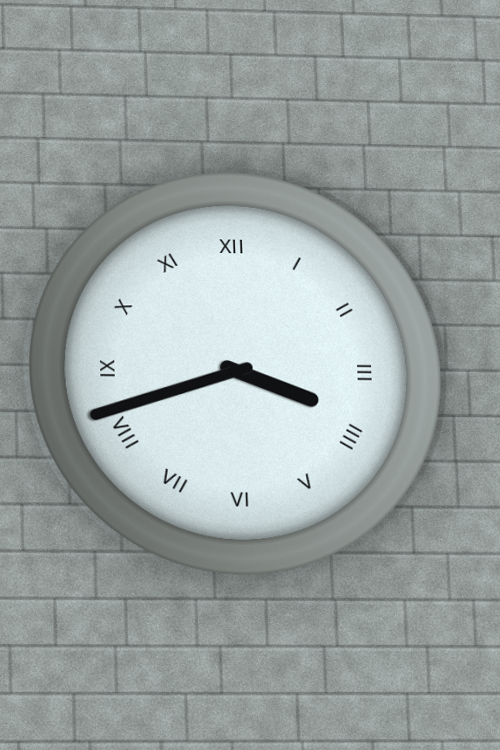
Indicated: **3:42**
